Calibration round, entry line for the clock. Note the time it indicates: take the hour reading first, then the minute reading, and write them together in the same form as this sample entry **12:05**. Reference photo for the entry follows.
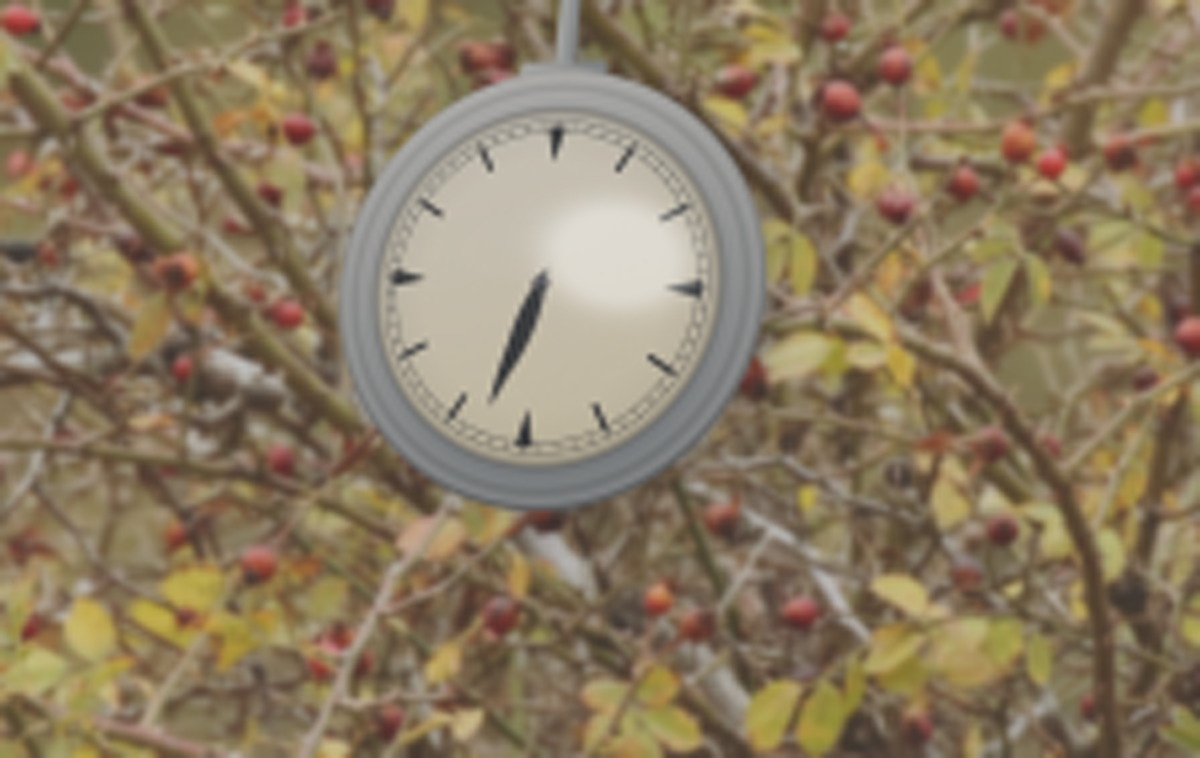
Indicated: **6:33**
